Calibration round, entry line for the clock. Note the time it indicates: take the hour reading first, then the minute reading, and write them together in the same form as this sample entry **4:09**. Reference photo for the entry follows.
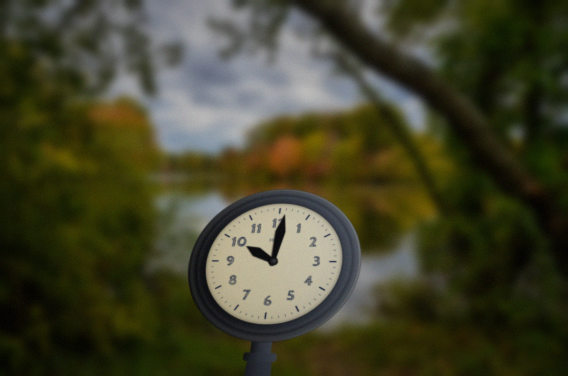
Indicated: **10:01**
